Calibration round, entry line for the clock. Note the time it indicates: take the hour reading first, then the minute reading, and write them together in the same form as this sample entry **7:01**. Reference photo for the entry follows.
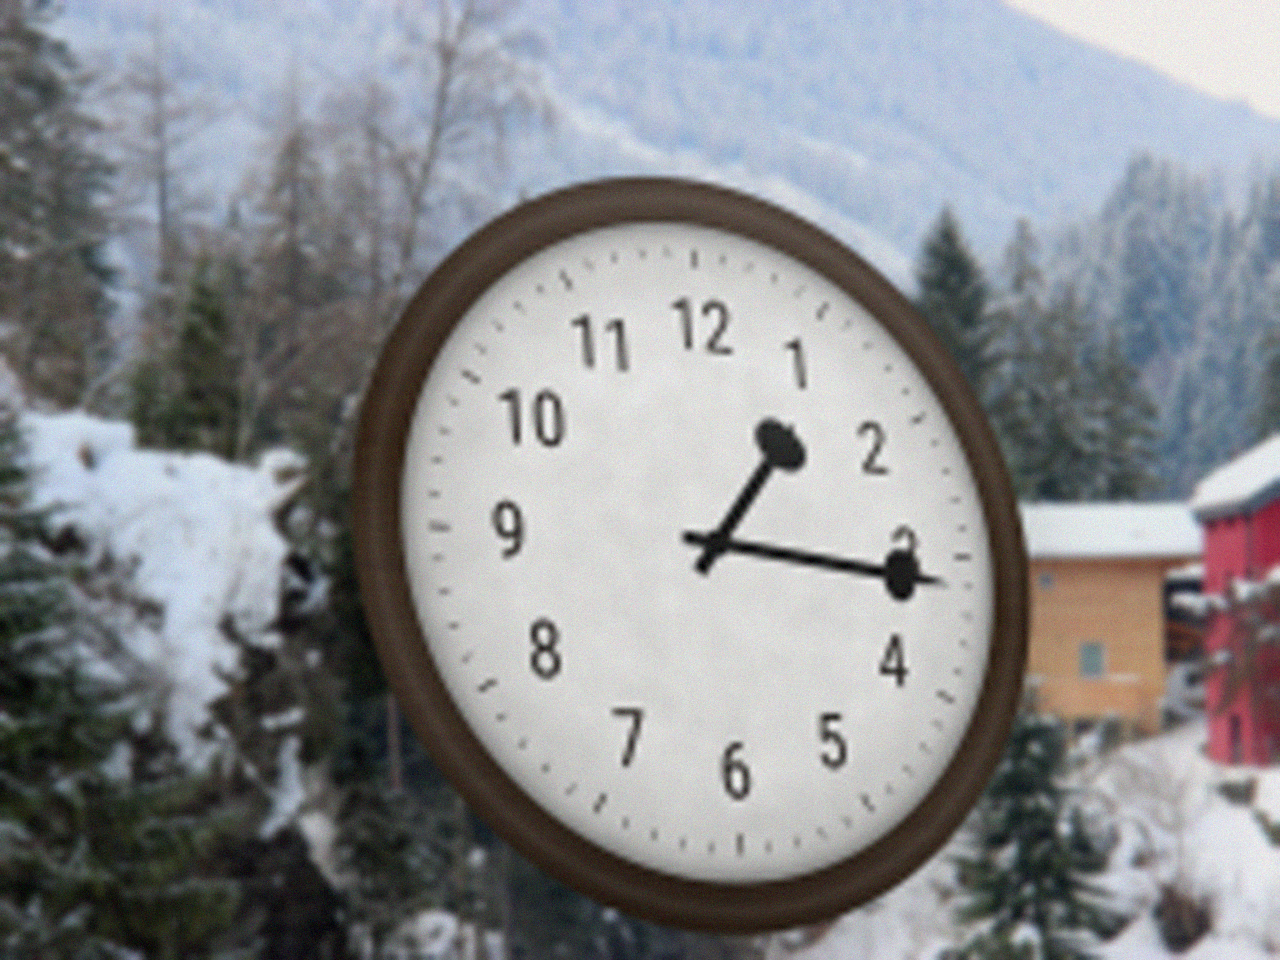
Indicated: **1:16**
